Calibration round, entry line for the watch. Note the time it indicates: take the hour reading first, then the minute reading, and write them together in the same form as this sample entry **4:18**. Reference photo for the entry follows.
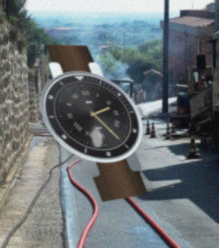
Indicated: **2:25**
